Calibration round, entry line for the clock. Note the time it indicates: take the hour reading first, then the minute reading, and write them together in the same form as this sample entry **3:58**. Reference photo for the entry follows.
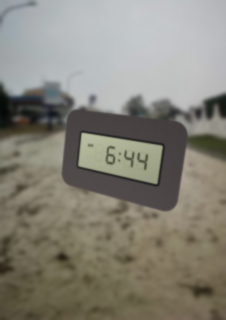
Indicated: **6:44**
